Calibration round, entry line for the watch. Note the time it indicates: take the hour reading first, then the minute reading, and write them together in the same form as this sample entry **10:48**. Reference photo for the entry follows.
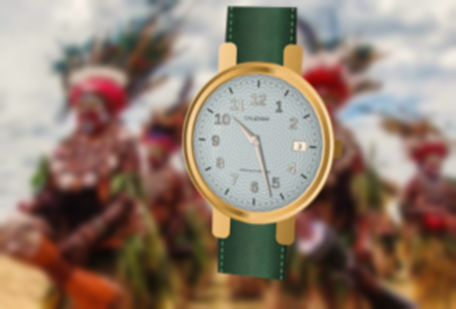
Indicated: **10:27**
